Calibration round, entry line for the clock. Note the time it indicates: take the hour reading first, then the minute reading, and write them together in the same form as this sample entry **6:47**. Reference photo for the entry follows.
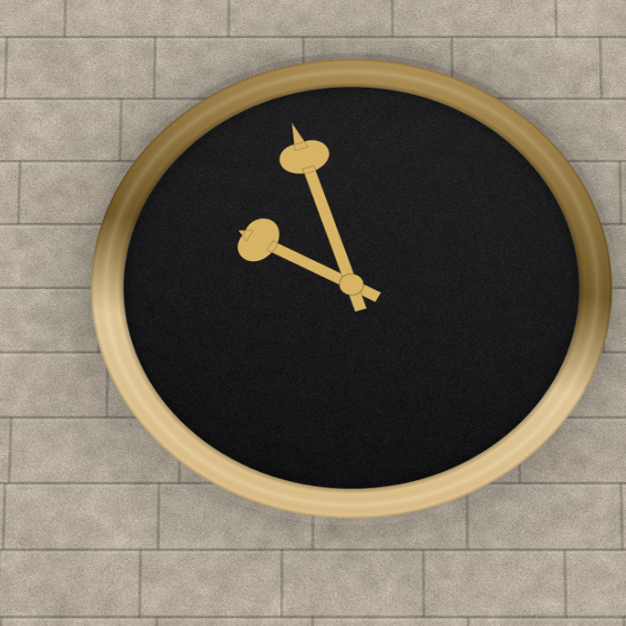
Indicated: **9:57**
